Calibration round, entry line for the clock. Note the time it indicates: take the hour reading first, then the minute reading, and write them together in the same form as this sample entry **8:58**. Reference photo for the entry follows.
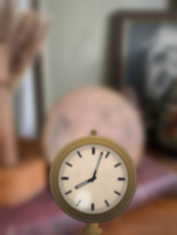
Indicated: **8:03**
